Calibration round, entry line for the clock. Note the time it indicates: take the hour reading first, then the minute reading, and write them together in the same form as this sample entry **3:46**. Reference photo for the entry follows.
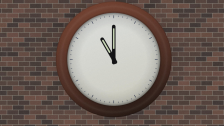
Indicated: **11:00**
